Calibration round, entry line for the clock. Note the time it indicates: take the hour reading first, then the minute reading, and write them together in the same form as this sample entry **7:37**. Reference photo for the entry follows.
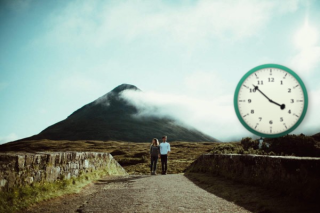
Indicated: **3:52**
